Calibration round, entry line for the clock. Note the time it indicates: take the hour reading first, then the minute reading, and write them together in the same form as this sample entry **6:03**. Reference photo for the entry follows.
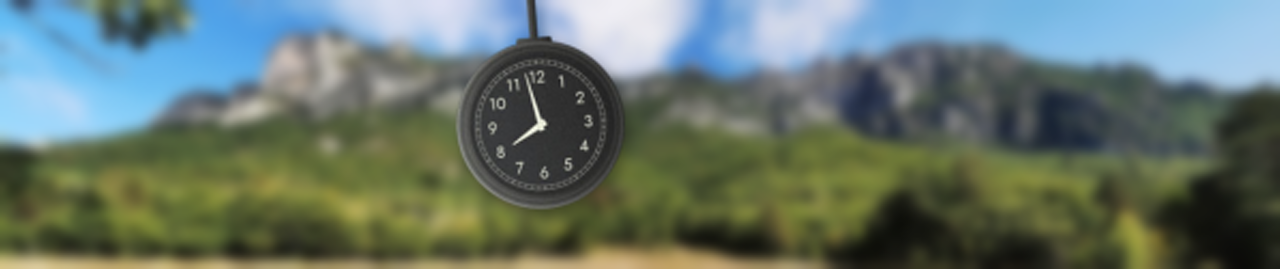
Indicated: **7:58**
